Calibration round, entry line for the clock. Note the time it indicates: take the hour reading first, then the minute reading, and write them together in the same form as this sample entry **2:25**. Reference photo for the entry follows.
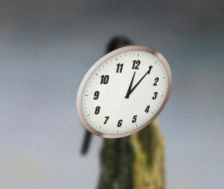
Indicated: **12:05**
